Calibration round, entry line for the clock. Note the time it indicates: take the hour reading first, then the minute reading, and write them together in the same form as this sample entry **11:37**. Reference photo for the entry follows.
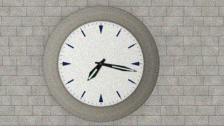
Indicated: **7:17**
